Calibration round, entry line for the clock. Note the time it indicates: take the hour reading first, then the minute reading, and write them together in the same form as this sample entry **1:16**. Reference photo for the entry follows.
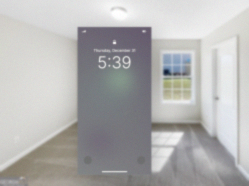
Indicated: **5:39**
